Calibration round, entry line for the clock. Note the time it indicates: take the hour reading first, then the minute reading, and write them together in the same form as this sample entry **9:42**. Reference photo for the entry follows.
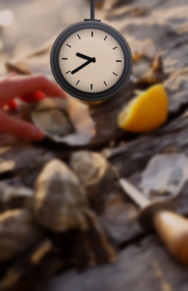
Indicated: **9:39**
